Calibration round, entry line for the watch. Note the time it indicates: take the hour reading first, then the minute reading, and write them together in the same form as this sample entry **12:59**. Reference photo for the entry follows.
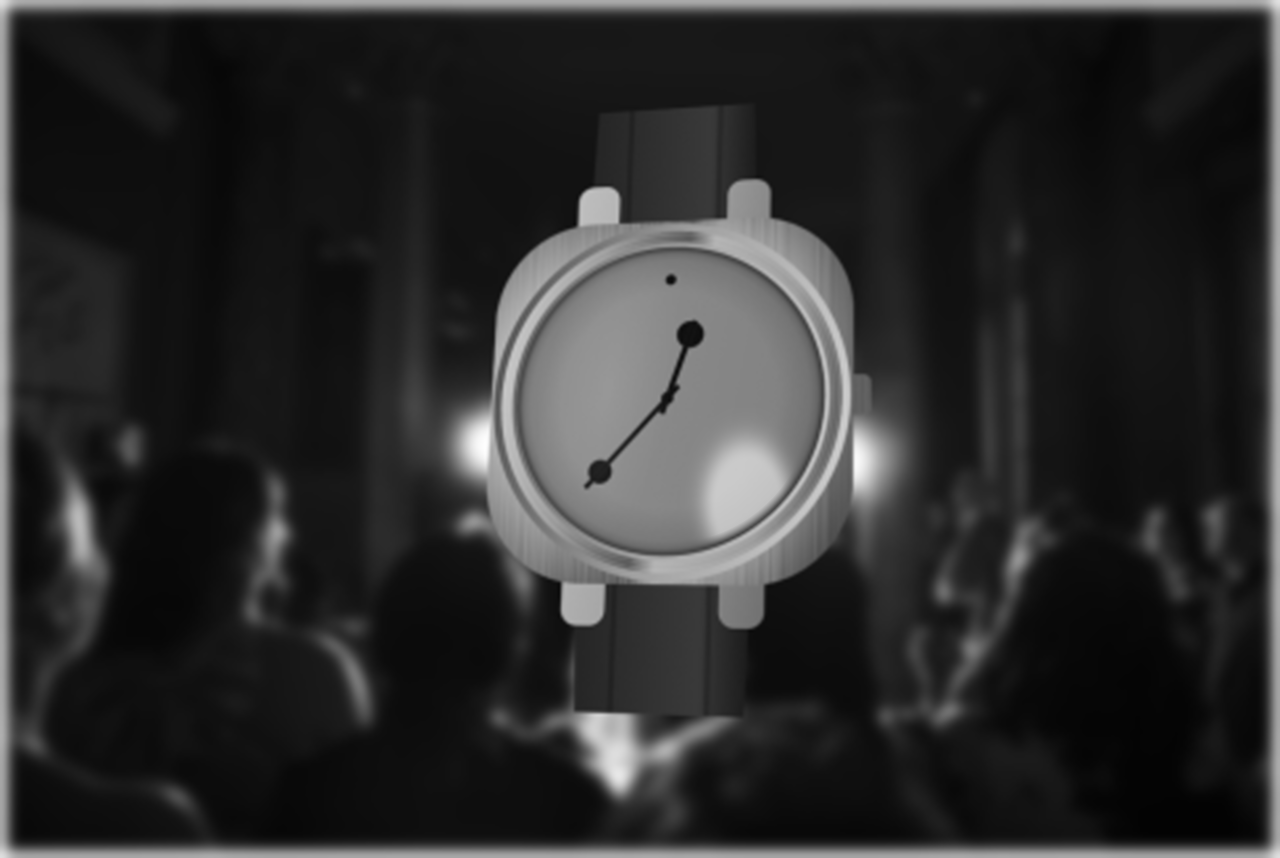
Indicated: **12:37**
